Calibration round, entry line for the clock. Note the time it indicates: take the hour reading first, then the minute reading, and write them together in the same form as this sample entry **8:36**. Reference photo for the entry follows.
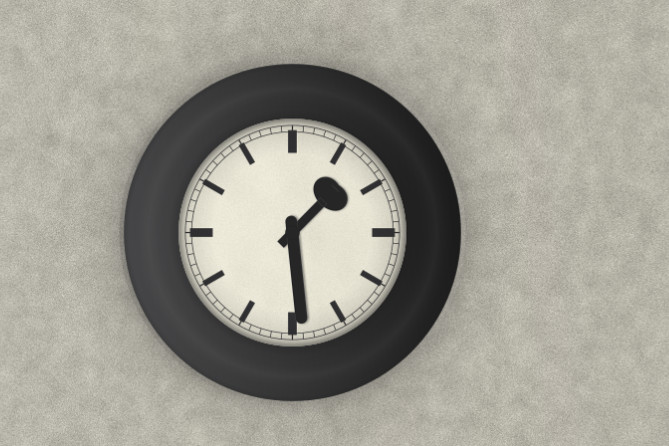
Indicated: **1:29**
